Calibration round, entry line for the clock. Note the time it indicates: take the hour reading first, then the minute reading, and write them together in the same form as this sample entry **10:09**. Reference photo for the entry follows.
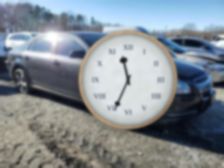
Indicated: **11:34**
